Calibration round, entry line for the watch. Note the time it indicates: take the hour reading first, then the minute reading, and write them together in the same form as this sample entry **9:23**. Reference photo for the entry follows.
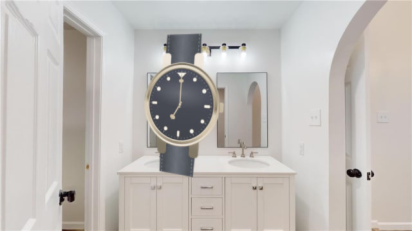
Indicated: **7:00**
